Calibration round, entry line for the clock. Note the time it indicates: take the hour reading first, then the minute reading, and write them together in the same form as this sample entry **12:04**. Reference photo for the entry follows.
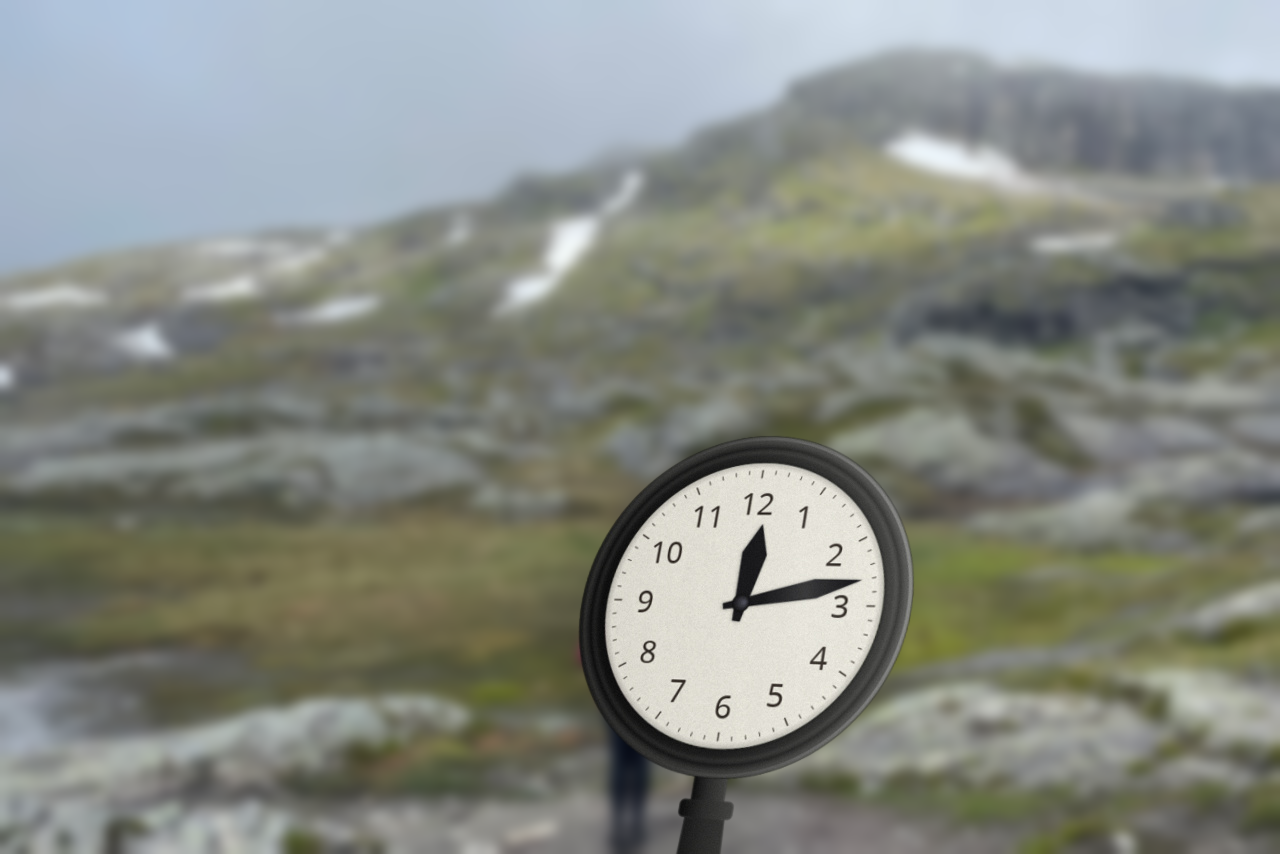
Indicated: **12:13**
